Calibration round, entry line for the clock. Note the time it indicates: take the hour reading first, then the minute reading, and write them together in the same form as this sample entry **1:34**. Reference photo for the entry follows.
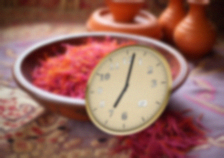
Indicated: **7:02**
